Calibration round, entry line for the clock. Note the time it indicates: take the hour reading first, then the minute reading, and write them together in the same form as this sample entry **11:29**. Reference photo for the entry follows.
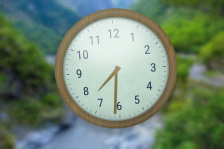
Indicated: **7:31**
